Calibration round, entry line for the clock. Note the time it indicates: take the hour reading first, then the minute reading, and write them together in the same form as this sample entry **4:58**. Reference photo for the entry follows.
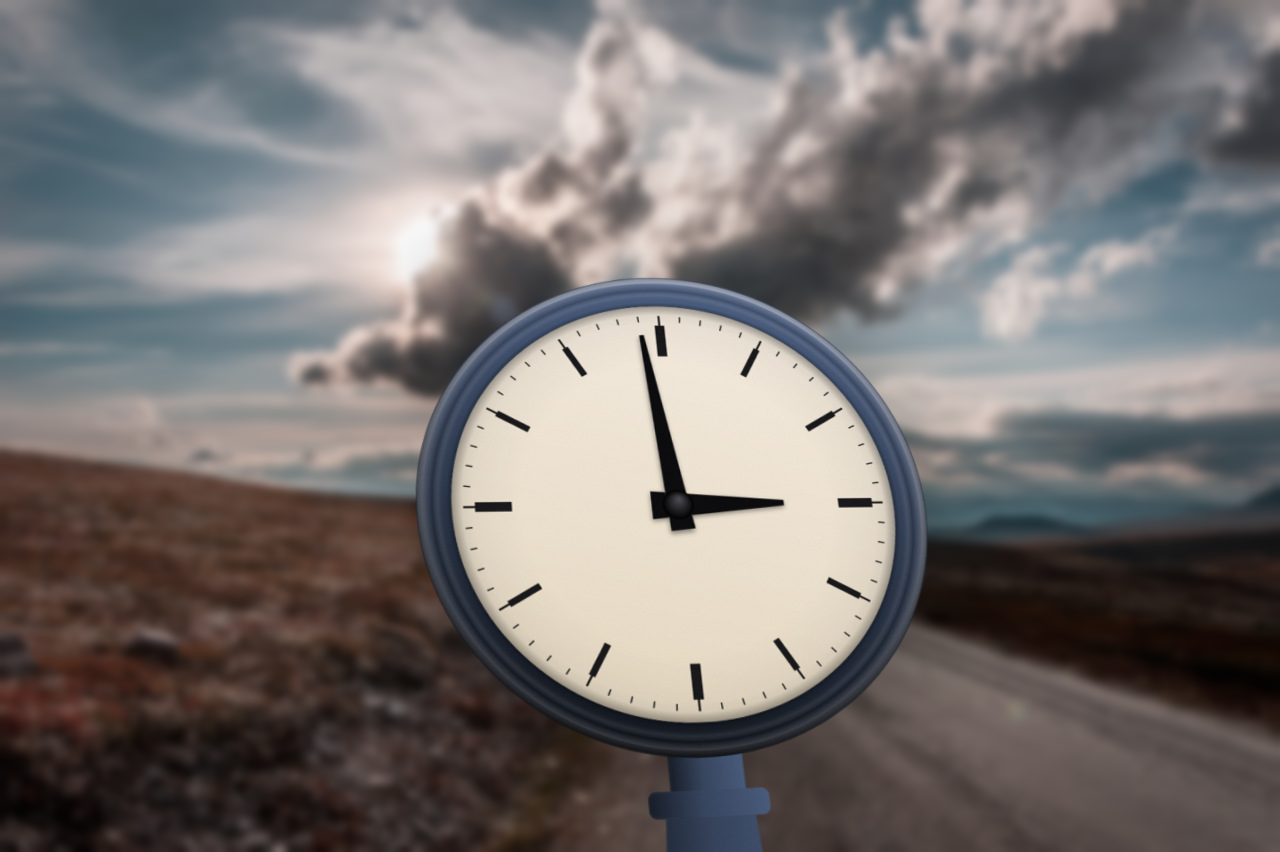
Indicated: **2:59**
